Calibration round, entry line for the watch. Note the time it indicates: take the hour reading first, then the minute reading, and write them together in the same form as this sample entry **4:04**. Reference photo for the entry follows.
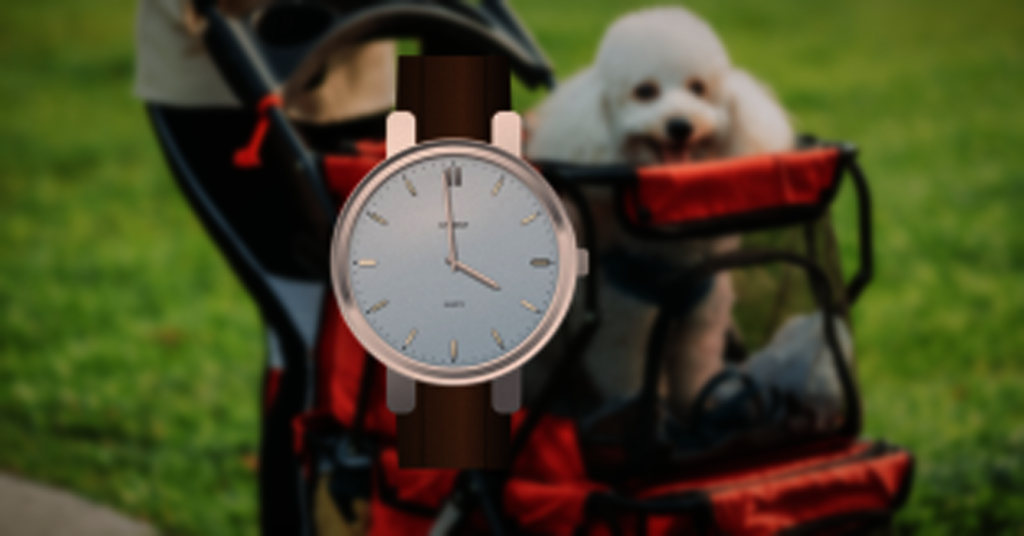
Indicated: **3:59**
